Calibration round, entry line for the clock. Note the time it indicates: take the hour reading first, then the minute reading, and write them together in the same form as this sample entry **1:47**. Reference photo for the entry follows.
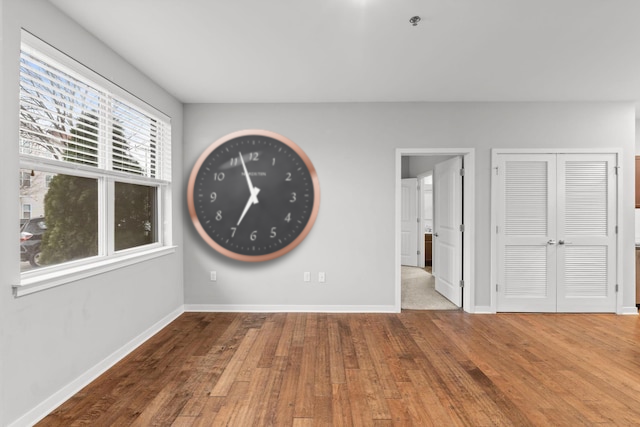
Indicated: **6:57**
